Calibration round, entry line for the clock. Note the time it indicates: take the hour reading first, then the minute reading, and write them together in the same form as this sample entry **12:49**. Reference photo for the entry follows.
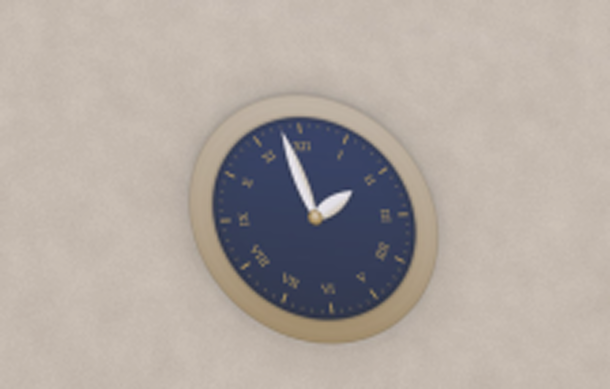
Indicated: **1:58**
